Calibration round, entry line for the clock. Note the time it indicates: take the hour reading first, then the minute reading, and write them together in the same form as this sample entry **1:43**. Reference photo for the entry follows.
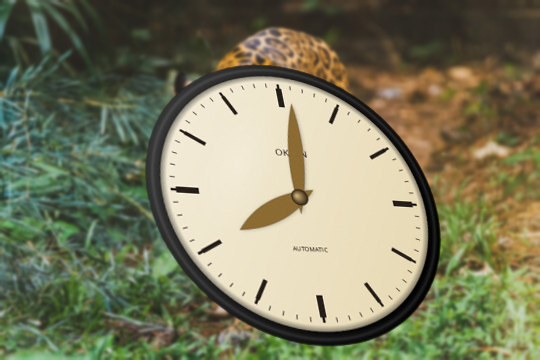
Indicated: **8:01**
